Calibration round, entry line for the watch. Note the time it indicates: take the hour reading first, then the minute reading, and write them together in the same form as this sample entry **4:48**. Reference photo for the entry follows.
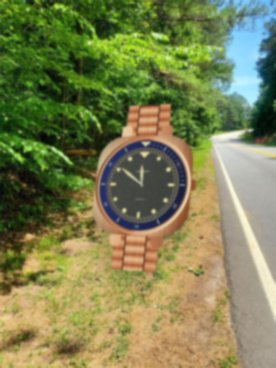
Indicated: **11:51**
